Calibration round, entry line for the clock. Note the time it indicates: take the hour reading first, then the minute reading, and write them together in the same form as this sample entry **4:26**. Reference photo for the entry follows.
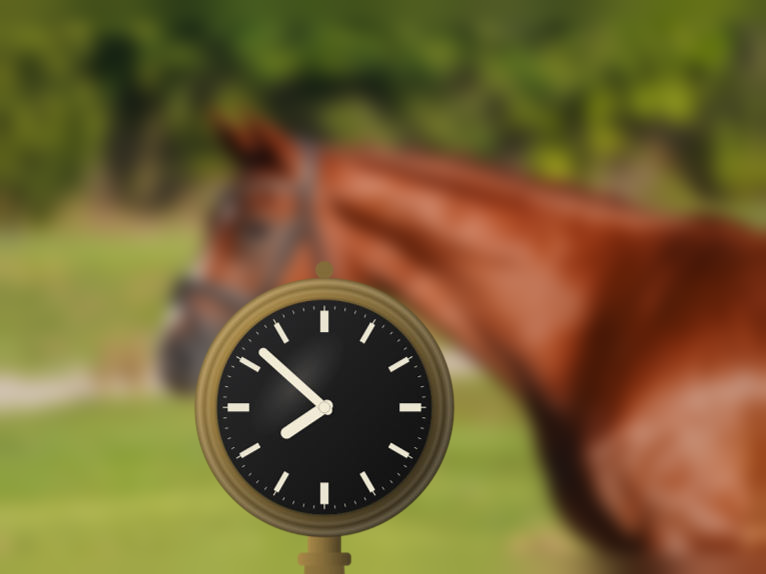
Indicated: **7:52**
